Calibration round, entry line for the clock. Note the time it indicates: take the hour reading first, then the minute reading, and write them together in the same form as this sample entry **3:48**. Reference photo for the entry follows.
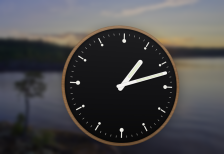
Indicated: **1:12**
